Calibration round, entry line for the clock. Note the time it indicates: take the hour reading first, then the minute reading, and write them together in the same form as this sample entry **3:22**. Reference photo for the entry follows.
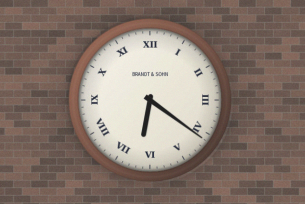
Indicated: **6:21**
